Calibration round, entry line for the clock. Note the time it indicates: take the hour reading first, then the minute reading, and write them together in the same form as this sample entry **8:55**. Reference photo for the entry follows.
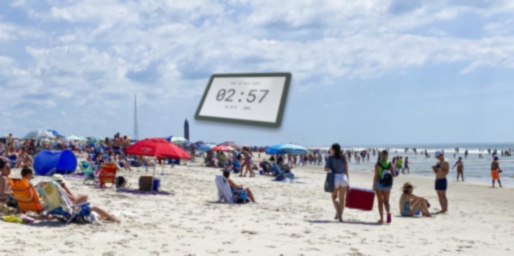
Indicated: **2:57**
